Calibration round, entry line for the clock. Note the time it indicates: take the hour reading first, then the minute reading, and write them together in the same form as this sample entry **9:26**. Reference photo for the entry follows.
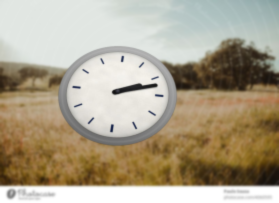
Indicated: **2:12**
